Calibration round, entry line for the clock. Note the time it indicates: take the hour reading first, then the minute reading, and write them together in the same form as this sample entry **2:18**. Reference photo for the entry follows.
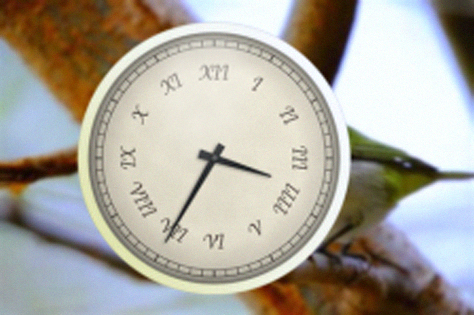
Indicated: **3:35**
